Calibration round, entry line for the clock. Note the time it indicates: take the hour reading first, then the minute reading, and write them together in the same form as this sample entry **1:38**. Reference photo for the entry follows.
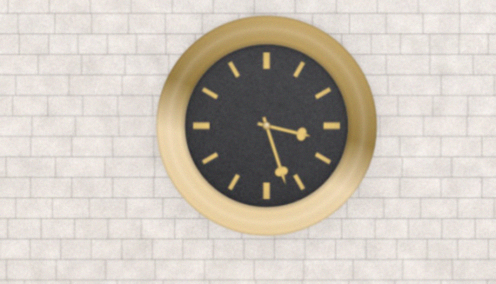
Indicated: **3:27**
